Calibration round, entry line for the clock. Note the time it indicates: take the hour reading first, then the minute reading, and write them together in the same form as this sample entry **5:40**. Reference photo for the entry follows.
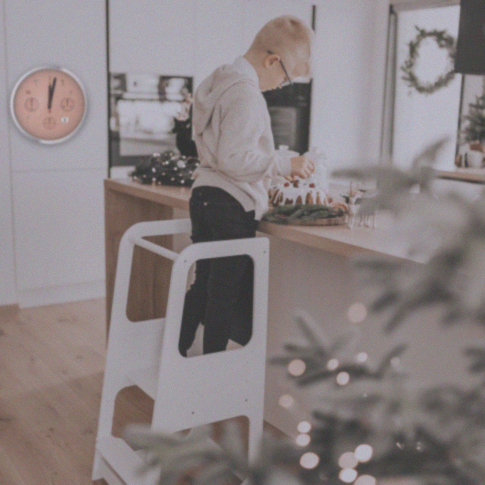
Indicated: **12:02**
